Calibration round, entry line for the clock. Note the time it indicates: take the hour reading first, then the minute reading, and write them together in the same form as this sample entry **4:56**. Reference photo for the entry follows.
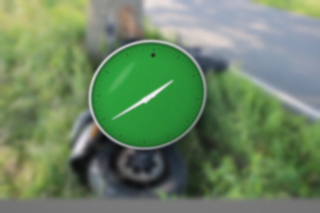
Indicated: **1:39**
